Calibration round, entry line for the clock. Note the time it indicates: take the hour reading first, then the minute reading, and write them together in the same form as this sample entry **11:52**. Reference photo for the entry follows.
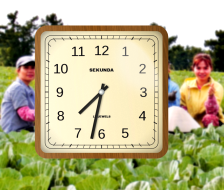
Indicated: **7:32**
